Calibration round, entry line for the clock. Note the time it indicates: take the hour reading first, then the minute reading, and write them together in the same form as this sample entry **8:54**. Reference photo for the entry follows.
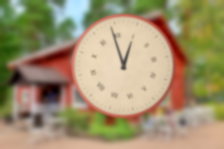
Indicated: **12:59**
